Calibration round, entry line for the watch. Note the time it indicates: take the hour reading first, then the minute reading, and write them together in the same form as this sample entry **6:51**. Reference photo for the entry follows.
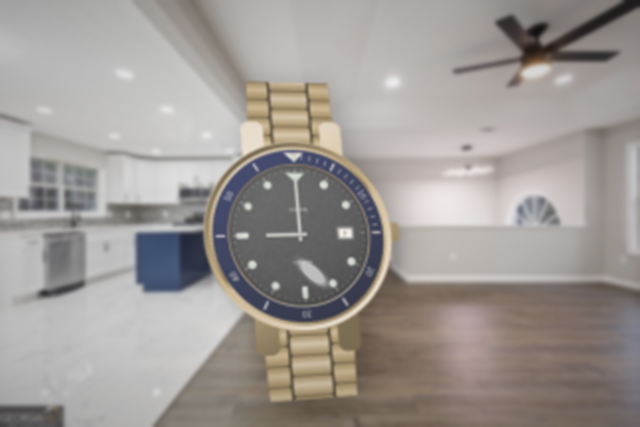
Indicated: **9:00**
